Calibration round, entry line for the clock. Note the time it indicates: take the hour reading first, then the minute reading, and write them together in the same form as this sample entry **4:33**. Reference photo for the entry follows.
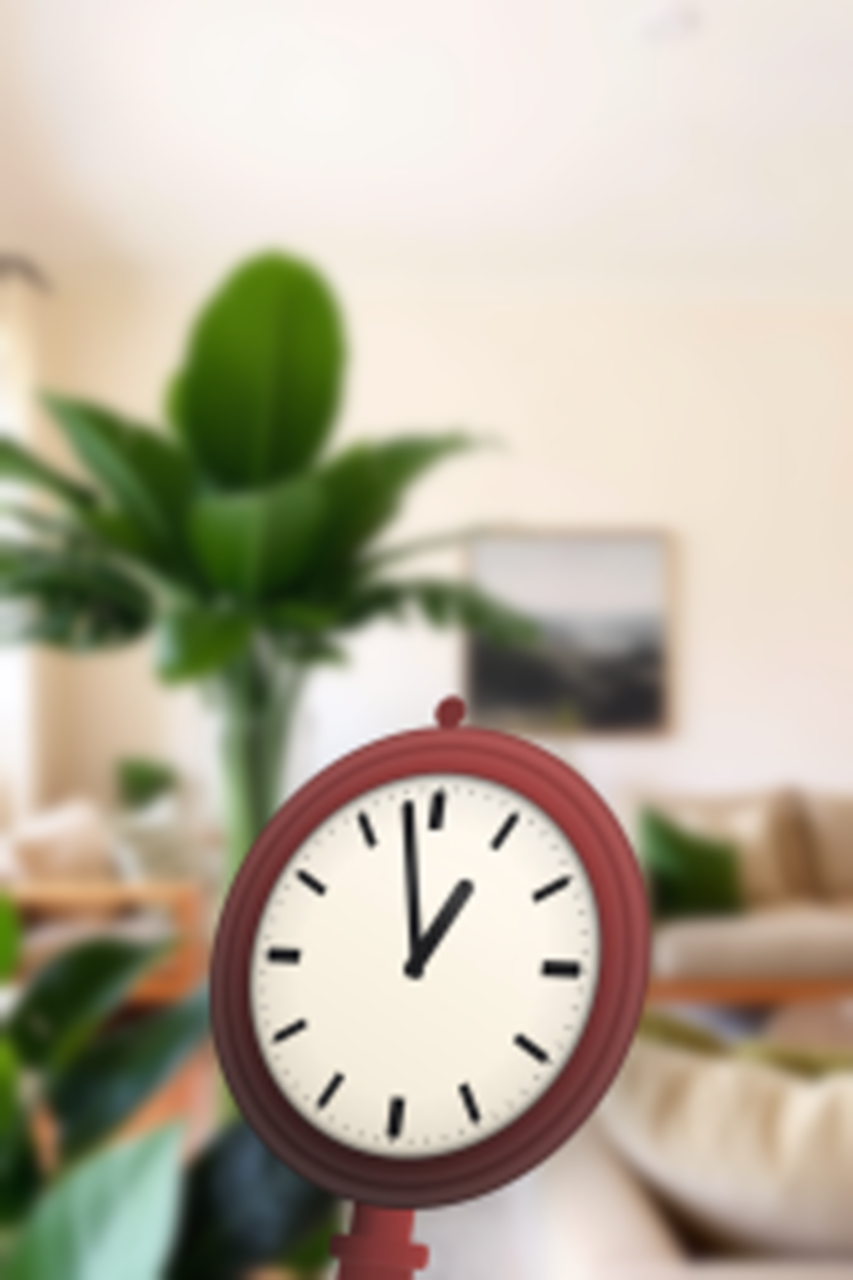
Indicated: **12:58**
